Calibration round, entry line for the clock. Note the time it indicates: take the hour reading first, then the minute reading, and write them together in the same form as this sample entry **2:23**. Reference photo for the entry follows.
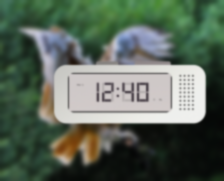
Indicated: **12:40**
